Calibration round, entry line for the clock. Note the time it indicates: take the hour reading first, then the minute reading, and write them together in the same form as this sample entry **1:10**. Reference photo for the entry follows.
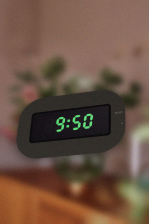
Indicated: **9:50**
